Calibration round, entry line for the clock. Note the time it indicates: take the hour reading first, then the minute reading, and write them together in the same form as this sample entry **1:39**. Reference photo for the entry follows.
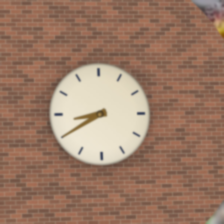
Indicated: **8:40**
